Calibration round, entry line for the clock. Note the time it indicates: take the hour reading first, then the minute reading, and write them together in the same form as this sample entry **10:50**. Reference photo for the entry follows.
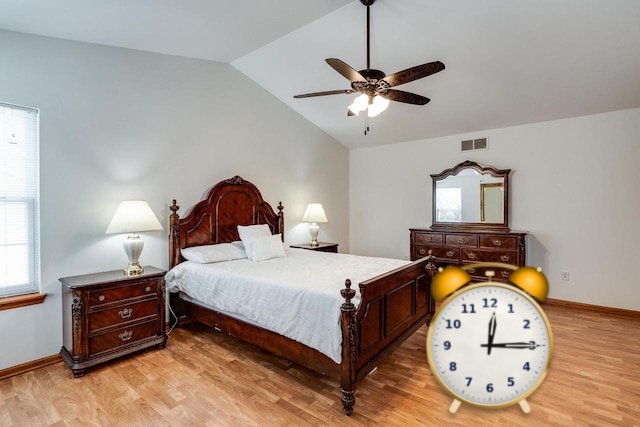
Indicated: **12:15**
